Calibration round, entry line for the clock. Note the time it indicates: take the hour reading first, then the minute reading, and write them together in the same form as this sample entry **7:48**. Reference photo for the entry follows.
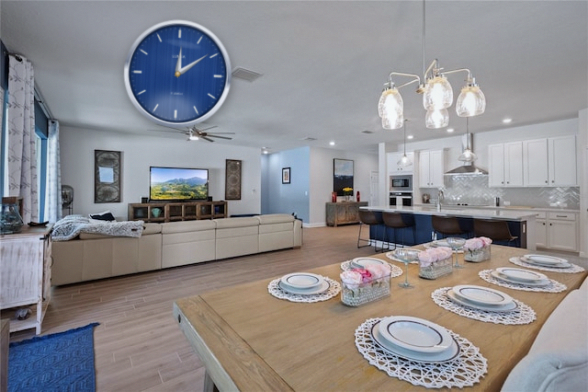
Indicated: **12:09**
